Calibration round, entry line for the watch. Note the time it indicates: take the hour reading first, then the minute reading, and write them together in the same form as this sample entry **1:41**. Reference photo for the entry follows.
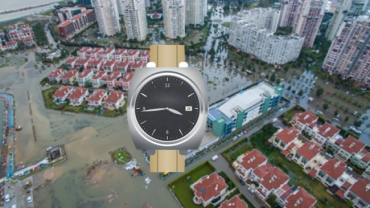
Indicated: **3:44**
